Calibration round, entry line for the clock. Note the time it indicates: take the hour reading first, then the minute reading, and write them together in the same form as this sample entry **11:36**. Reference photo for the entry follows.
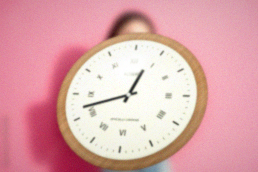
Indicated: **12:42**
